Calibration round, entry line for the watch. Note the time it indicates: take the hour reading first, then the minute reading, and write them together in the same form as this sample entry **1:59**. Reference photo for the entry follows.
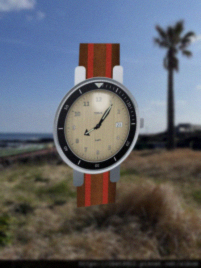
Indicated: **8:06**
